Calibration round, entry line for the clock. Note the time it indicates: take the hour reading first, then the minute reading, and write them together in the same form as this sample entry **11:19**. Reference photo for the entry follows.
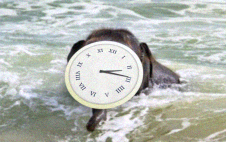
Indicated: **2:14**
